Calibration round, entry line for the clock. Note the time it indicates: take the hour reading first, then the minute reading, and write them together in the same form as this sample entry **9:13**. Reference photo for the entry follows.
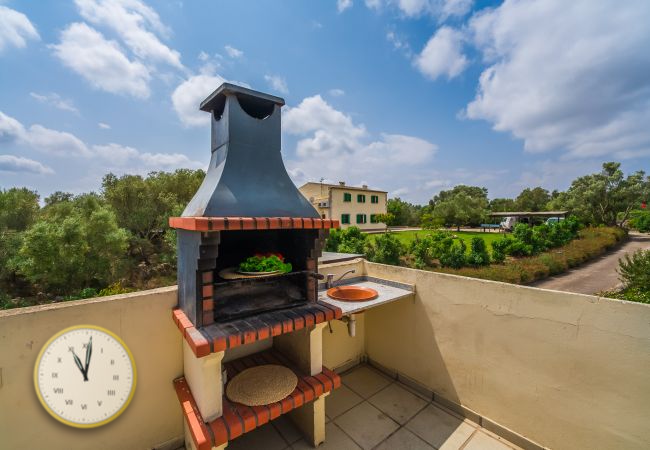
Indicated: **11:01**
